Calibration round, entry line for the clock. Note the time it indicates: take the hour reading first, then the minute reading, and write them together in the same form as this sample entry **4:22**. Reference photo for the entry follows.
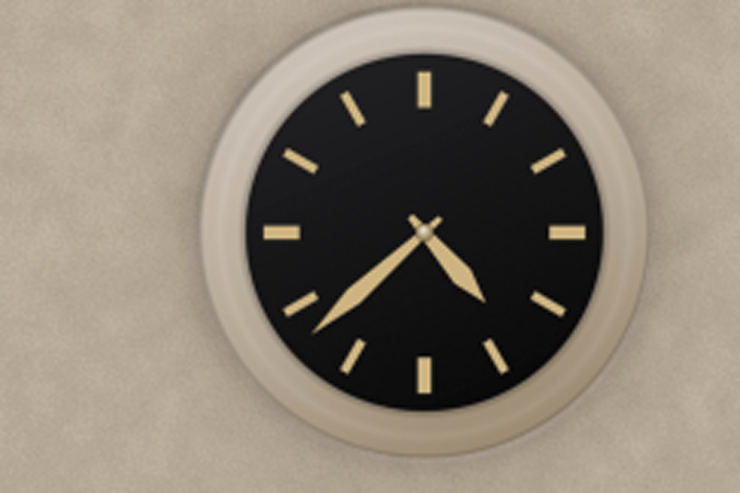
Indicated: **4:38**
